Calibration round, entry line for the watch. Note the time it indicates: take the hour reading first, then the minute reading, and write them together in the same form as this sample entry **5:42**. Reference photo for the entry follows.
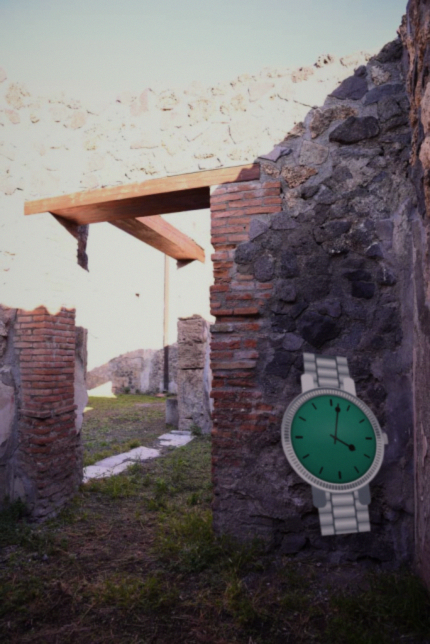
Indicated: **4:02**
